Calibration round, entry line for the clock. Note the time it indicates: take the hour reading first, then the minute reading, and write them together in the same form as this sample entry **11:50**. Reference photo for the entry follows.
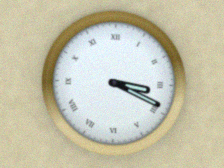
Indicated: **3:19**
